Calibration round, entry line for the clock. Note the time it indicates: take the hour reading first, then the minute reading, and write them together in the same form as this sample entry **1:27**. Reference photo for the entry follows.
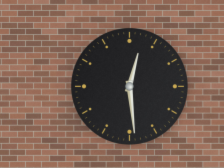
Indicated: **12:29**
